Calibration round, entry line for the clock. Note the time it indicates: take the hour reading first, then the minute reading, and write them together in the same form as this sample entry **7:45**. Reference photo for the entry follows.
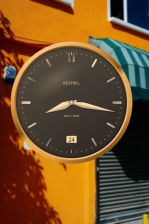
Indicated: **8:17**
